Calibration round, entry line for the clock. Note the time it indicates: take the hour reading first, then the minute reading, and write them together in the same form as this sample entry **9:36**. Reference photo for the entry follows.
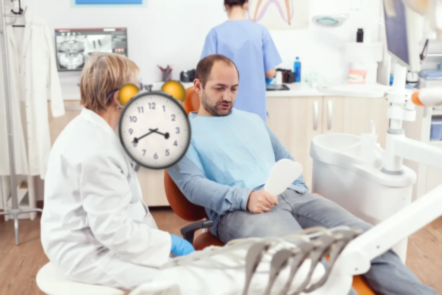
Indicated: **3:41**
